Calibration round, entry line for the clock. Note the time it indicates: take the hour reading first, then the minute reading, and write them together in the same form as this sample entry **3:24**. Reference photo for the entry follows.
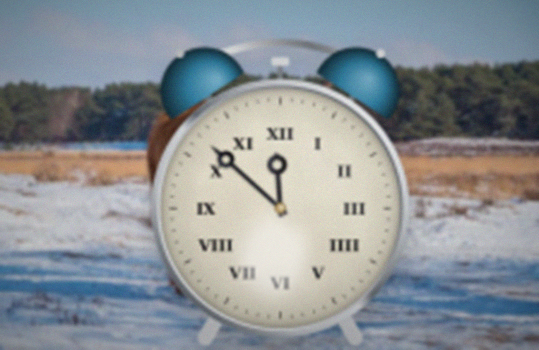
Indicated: **11:52**
